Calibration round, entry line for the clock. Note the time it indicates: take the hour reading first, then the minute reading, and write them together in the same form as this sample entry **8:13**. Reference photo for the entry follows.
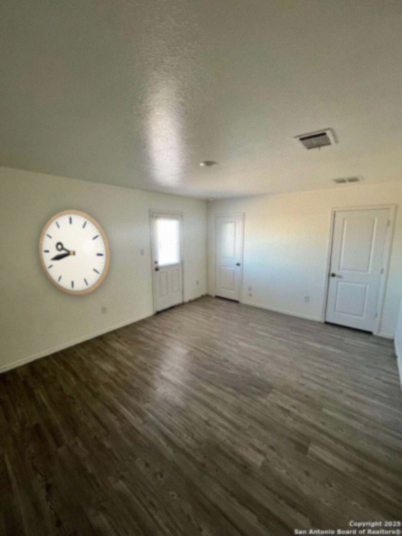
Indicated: **9:42**
